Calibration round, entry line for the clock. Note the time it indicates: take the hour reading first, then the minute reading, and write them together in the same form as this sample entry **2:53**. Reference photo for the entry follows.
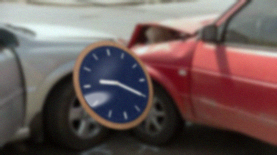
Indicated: **9:20**
